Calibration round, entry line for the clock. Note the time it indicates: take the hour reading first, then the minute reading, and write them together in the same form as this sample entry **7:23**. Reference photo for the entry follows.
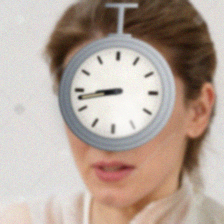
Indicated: **8:43**
